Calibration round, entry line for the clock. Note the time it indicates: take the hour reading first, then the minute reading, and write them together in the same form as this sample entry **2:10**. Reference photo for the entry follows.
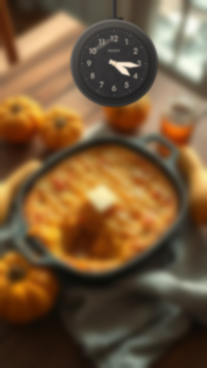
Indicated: **4:16**
